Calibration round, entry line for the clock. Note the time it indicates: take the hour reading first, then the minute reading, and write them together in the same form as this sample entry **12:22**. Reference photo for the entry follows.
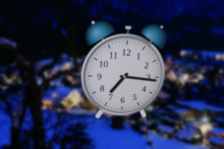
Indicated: **7:16**
